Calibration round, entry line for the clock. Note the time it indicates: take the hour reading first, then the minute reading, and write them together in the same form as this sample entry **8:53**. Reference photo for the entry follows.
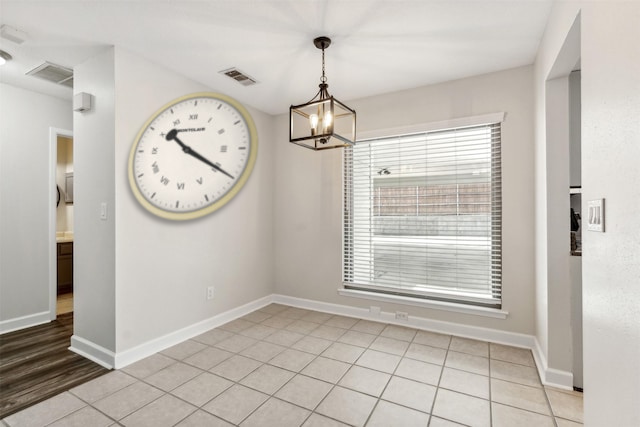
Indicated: **10:20**
